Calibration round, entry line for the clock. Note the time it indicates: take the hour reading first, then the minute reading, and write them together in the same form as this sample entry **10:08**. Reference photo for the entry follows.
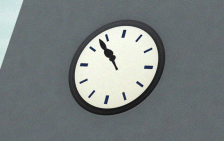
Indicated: **10:53**
